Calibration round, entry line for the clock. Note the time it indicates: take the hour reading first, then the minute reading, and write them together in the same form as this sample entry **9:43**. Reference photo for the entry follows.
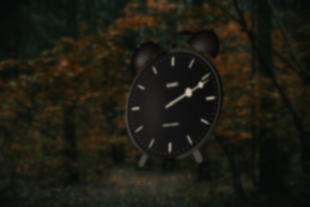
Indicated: **2:11**
